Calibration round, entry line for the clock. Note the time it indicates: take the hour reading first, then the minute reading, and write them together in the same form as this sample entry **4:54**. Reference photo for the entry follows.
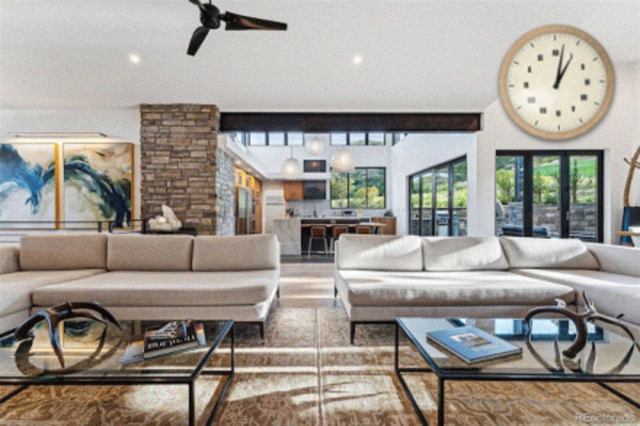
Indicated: **1:02**
